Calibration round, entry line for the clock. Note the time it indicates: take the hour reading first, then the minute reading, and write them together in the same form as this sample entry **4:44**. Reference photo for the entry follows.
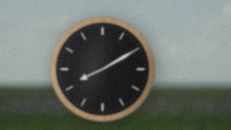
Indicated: **8:10**
